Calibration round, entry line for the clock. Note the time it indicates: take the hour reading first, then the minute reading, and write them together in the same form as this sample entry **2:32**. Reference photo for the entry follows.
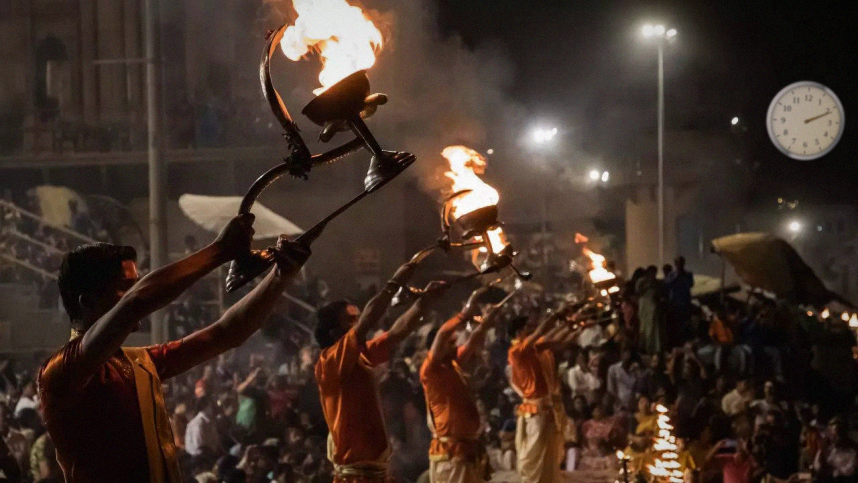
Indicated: **2:11**
